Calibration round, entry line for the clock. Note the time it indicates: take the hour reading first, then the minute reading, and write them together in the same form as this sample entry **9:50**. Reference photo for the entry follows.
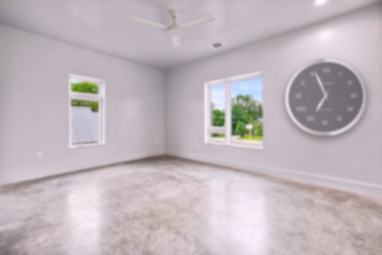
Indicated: **6:56**
